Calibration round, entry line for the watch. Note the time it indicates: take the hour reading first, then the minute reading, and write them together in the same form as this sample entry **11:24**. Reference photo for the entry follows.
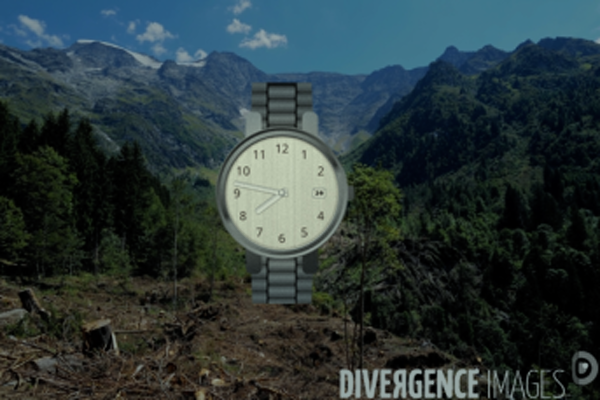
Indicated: **7:47**
